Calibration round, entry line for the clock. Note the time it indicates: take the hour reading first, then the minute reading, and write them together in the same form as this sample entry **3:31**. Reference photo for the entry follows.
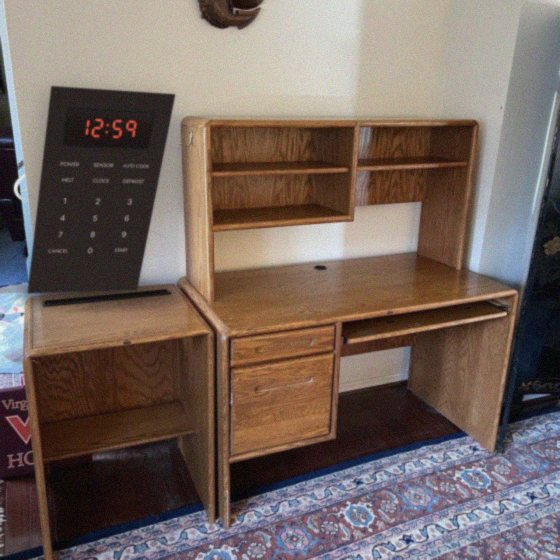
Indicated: **12:59**
